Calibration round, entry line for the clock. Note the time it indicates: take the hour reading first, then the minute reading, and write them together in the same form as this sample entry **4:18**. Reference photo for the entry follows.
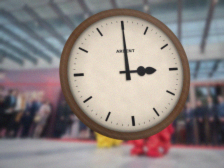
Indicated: **3:00**
